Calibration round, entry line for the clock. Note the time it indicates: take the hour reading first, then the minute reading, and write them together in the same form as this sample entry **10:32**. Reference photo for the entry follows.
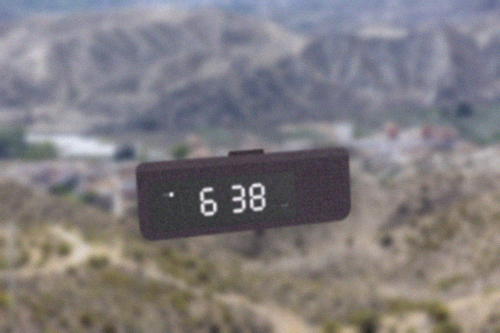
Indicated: **6:38**
